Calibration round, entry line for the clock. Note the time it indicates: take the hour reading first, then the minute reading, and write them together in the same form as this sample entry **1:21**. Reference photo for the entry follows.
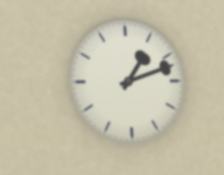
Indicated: **1:12**
